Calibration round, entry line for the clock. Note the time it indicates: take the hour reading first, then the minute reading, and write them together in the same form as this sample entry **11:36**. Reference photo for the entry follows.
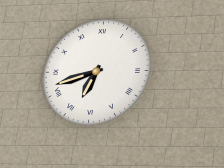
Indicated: **6:42**
